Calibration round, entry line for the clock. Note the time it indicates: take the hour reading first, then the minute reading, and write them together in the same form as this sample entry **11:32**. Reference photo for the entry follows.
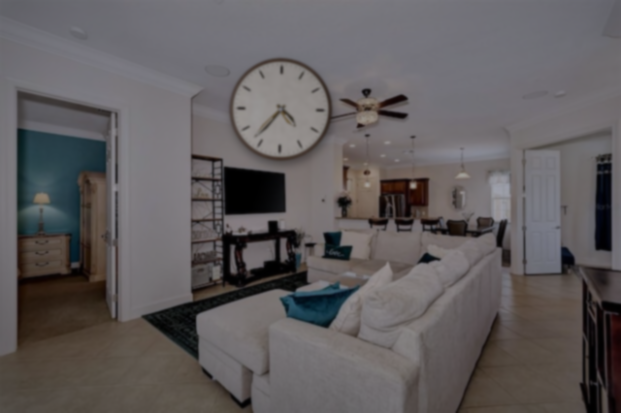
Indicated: **4:37**
